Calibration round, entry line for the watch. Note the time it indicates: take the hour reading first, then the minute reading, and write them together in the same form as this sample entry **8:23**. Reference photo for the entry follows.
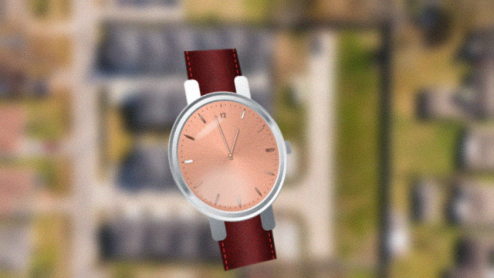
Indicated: **12:58**
